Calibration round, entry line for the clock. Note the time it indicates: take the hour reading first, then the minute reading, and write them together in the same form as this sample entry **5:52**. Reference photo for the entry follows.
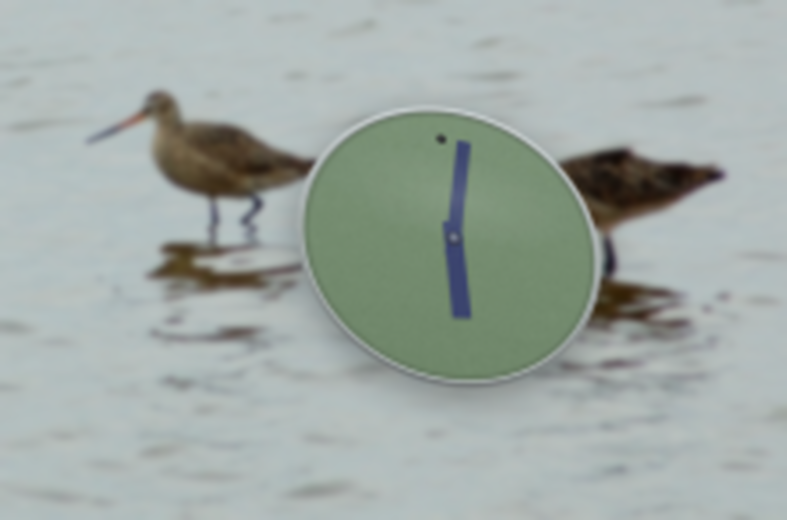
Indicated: **6:02**
